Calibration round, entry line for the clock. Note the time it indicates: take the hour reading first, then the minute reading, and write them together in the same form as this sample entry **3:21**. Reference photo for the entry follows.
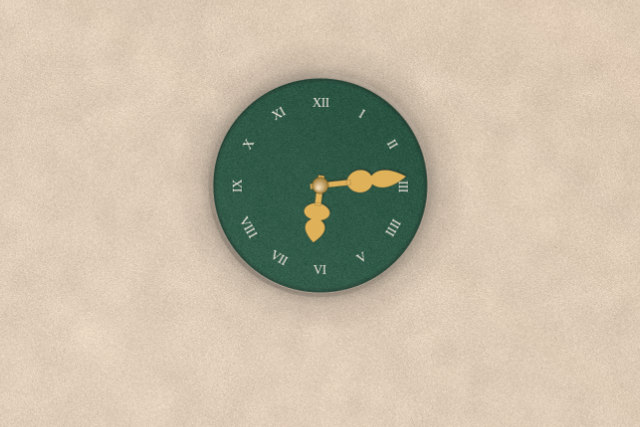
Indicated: **6:14**
